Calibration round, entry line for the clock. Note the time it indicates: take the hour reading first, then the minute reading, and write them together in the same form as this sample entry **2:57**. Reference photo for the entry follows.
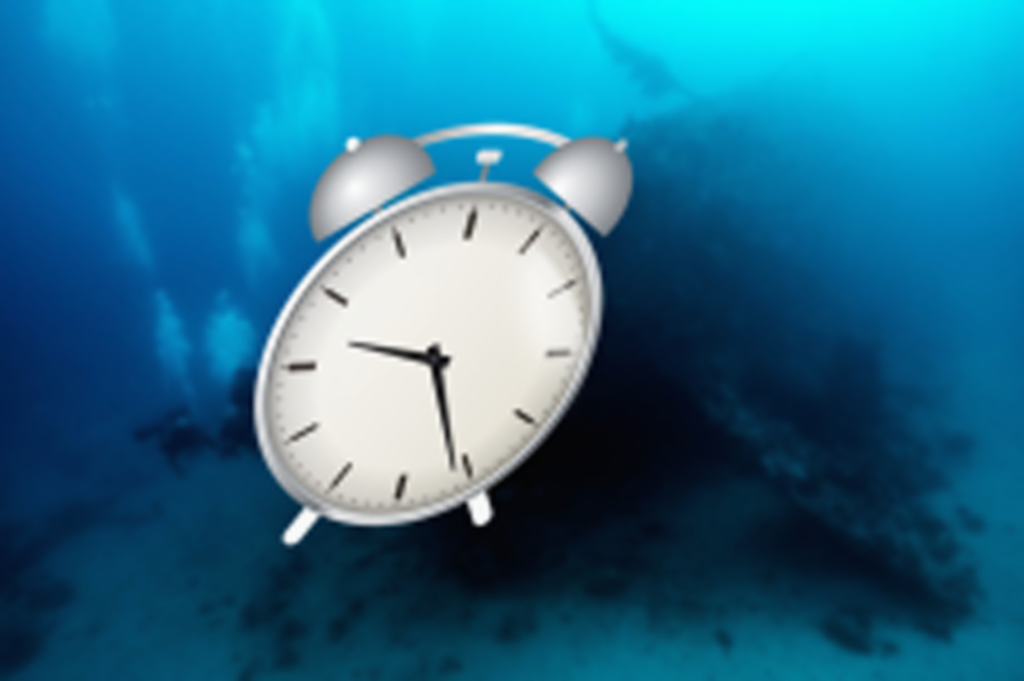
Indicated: **9:26**
